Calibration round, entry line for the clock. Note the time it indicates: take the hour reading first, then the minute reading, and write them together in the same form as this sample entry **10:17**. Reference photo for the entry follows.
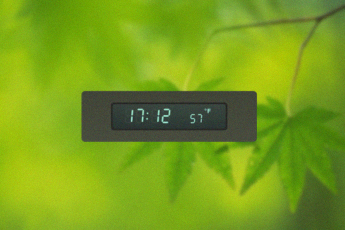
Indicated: **17:12**
